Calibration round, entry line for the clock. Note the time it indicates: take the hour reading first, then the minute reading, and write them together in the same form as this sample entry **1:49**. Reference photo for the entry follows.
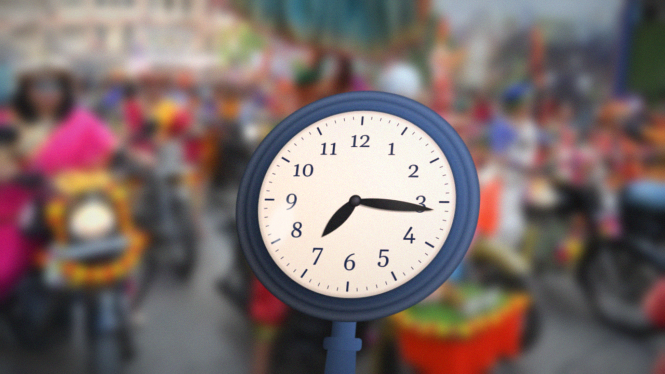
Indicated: **7:16**
